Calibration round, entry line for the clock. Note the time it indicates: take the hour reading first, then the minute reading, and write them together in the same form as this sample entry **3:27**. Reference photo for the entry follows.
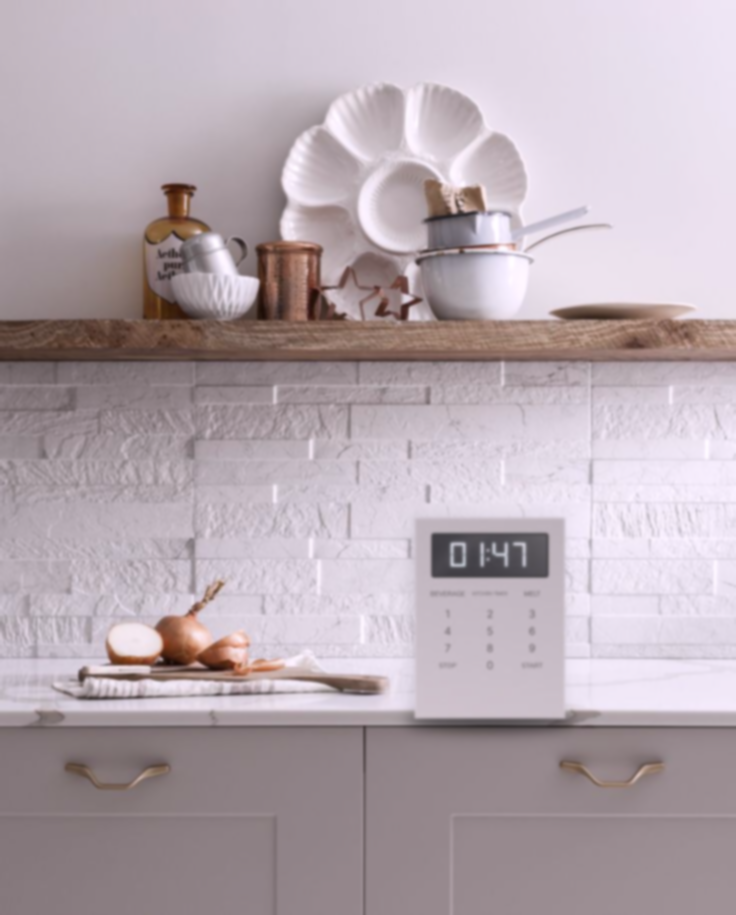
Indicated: **1:47**
